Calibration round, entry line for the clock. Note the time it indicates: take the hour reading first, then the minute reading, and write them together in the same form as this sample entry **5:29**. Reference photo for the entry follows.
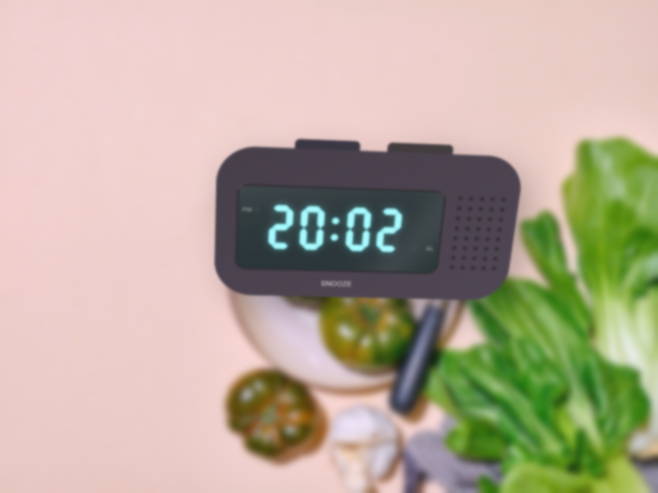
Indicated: **20:02**
